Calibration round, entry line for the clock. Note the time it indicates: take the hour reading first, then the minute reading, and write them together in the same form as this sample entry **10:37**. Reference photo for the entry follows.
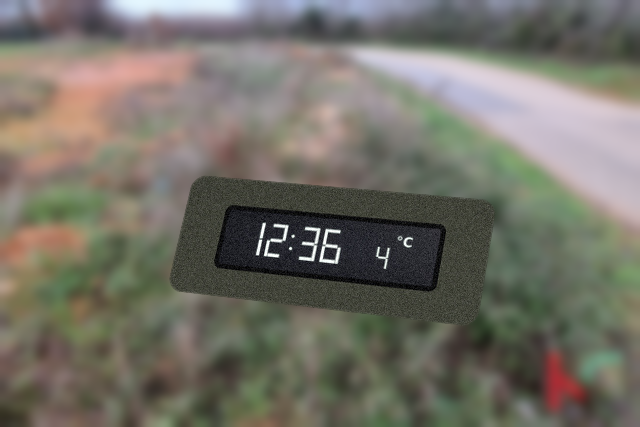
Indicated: **12:36**
